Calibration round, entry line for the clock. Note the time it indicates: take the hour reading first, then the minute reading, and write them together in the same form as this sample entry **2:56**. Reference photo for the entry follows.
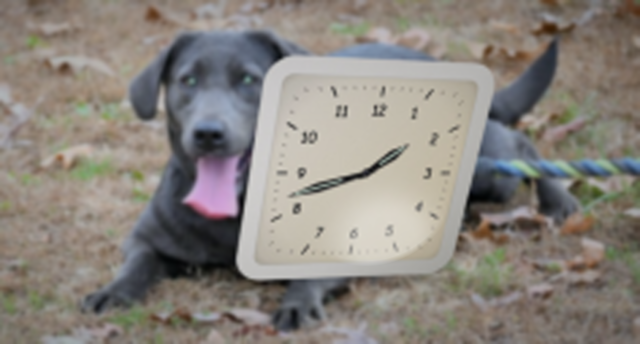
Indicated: **1:42**
